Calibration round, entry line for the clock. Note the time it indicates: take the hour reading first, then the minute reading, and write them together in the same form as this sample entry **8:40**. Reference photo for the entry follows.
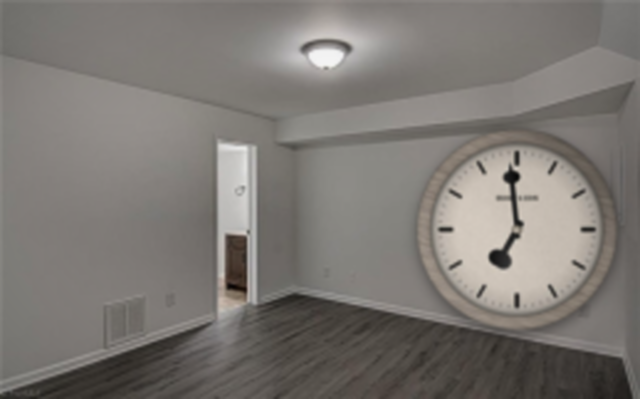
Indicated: **6:59**
